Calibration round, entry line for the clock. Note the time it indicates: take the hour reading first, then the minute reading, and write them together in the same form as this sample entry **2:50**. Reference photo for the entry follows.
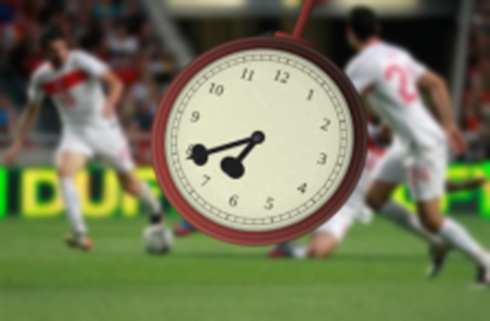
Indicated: **6:39**
